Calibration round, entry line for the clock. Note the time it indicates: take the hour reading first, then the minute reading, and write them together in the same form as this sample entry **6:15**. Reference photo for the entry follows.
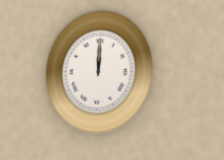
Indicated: **12:00**
